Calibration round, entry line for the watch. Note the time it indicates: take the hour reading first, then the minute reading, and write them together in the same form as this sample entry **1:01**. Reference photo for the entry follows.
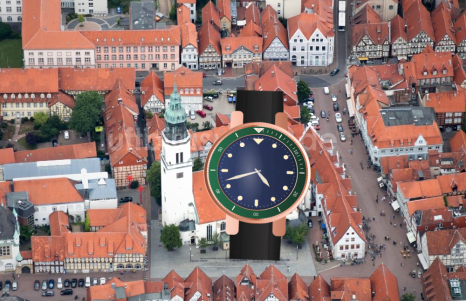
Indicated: **4:42**
